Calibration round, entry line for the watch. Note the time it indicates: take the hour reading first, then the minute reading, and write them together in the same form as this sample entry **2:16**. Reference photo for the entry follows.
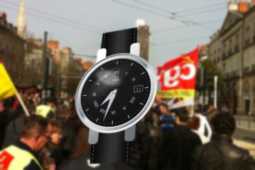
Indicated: **7:33**
